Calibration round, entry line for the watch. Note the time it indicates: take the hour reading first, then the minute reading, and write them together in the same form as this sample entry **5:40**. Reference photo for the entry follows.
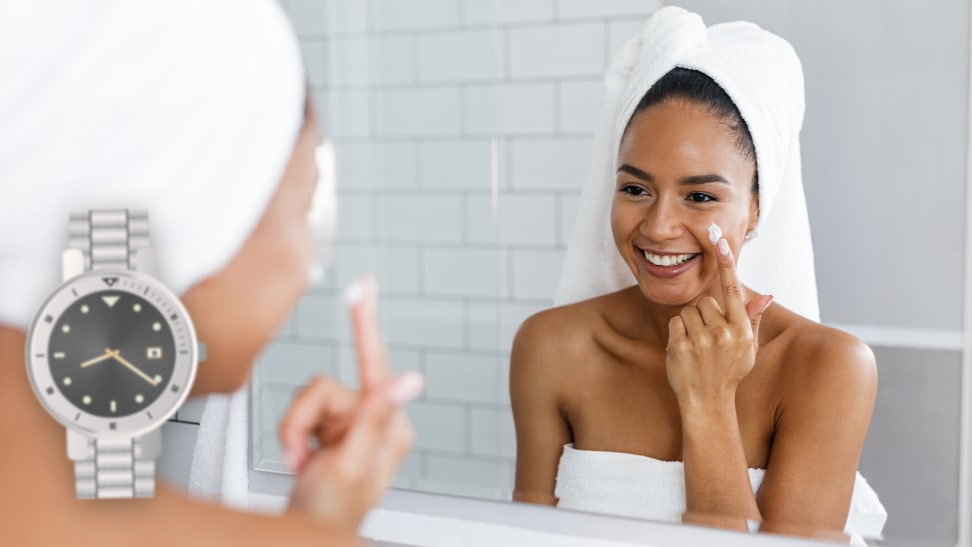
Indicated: **8:21**
